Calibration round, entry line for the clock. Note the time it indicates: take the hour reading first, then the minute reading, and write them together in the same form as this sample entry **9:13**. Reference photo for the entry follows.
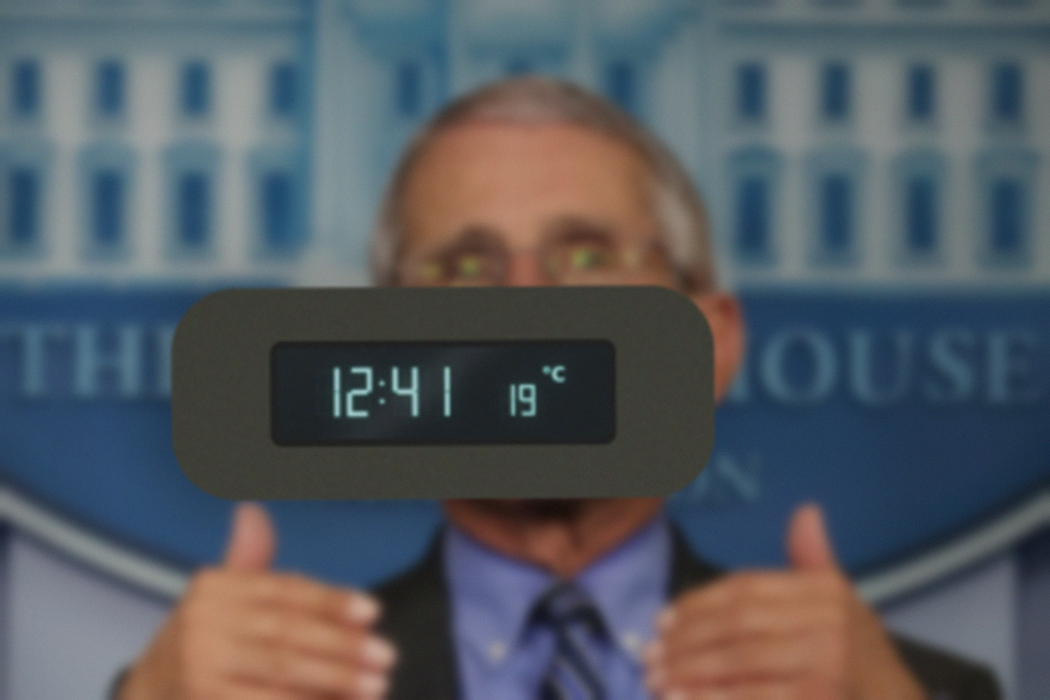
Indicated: **12:41**
